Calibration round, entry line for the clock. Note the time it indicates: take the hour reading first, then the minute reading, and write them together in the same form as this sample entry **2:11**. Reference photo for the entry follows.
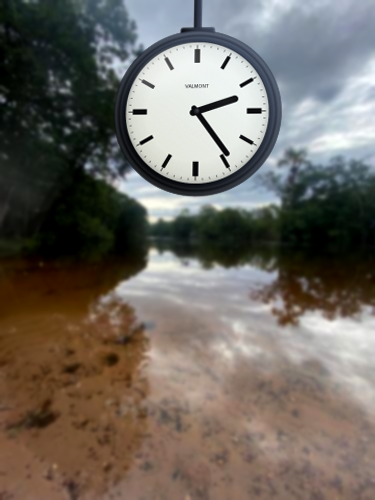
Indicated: **2:24**
